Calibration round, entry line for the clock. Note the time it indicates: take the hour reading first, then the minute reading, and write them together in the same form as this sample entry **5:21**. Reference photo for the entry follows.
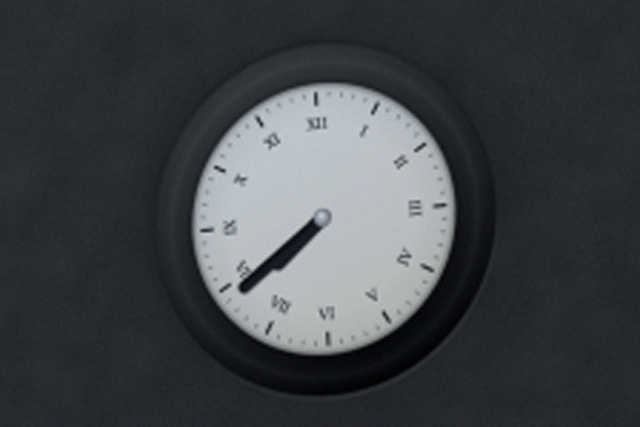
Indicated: **7:39**
